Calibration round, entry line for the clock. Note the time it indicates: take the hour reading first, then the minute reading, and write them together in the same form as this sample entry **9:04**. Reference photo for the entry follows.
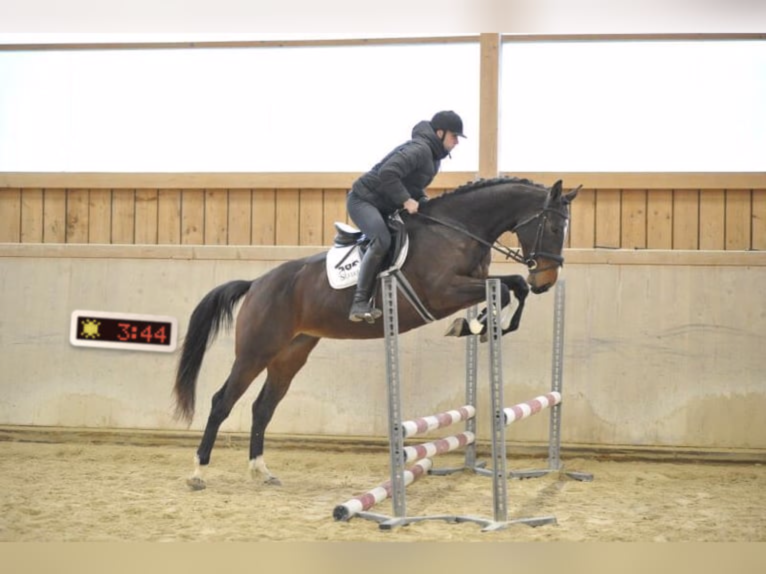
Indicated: **3:44**
